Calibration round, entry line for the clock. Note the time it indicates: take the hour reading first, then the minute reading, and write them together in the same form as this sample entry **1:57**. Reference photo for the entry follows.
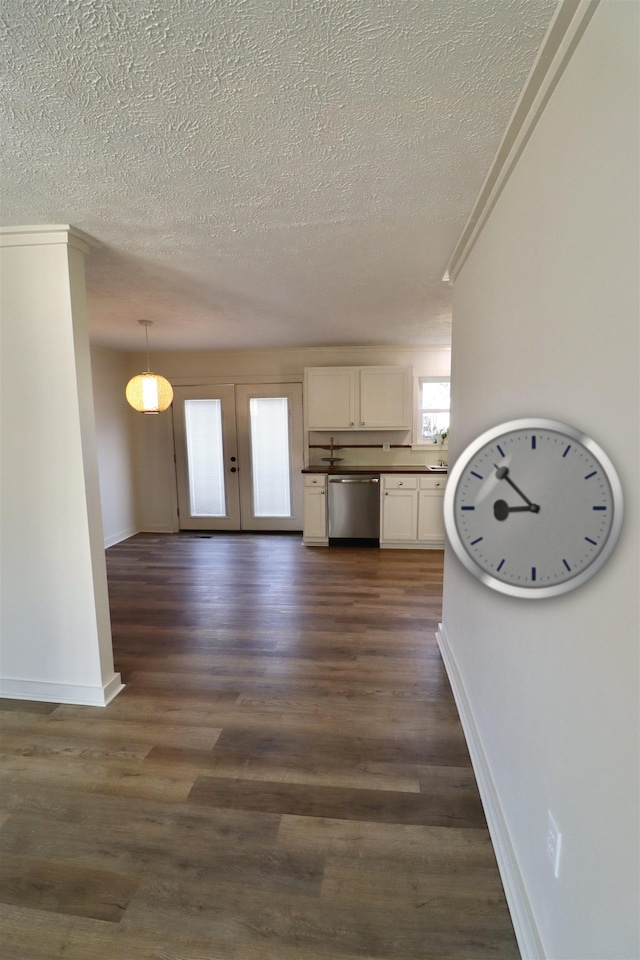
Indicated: **8:53**
